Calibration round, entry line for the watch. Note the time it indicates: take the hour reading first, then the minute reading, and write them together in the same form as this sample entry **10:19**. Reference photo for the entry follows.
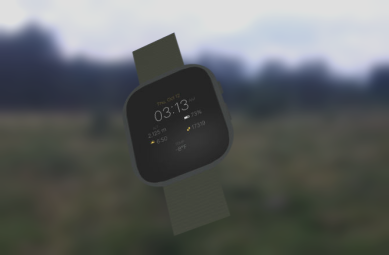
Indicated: **3:13**
